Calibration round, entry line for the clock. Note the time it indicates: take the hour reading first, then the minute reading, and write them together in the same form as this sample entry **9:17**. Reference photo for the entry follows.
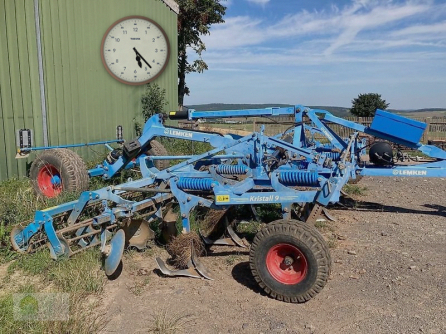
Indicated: **5:23**
